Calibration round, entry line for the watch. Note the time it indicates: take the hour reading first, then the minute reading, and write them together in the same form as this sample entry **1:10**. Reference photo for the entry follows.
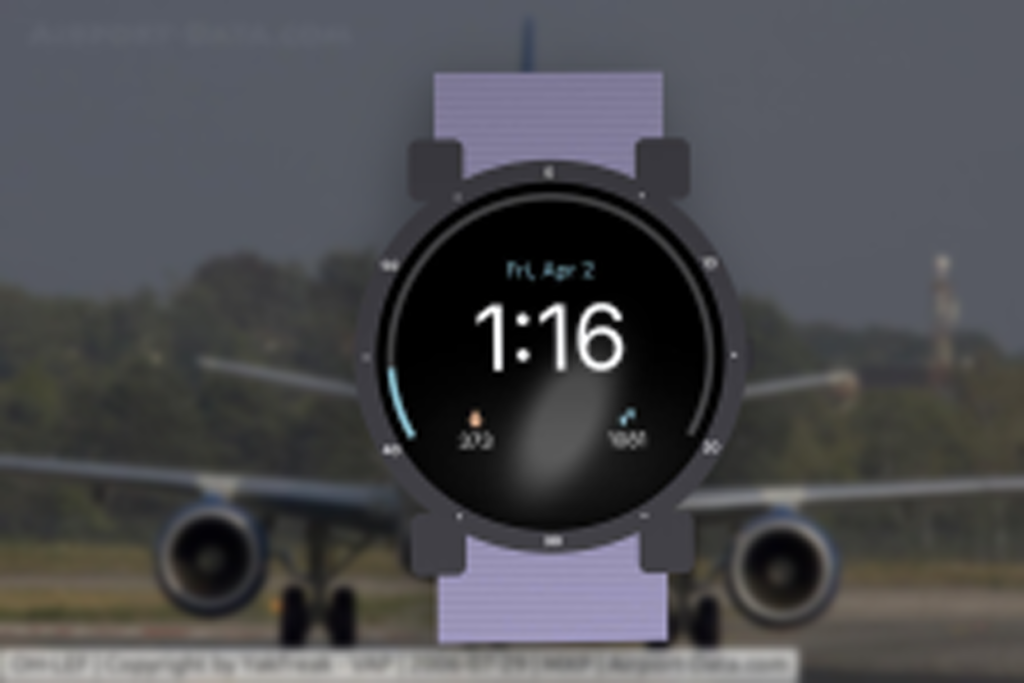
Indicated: **1:16**
